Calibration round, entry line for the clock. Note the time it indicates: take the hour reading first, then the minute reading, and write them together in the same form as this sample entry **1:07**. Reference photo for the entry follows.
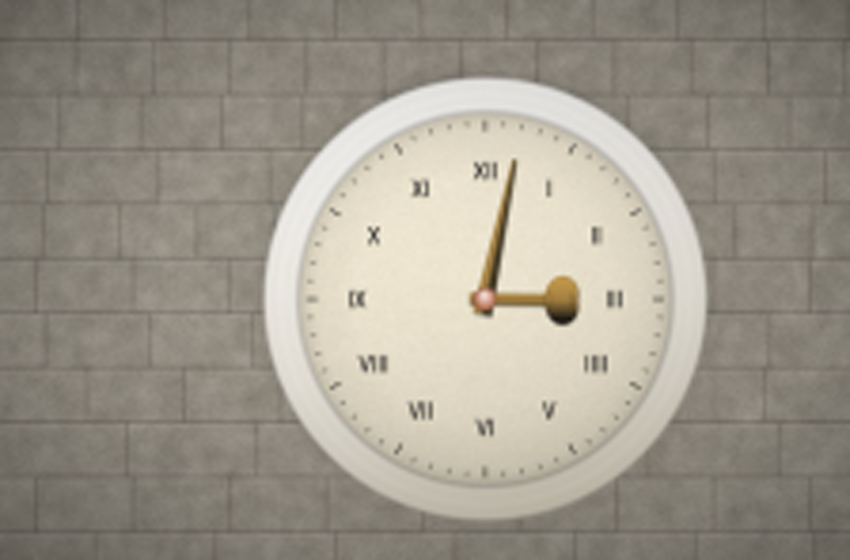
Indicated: **3:02**
